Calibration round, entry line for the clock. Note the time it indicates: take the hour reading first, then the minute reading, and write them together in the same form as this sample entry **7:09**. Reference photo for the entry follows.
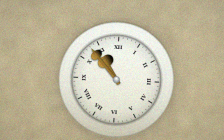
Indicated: **10:53**
